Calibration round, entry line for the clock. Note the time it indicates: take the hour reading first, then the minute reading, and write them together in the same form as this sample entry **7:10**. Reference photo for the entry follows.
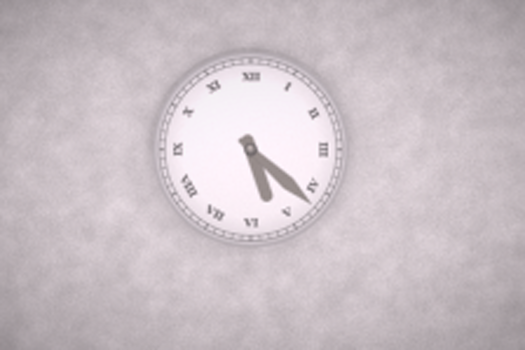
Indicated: **5:22**
